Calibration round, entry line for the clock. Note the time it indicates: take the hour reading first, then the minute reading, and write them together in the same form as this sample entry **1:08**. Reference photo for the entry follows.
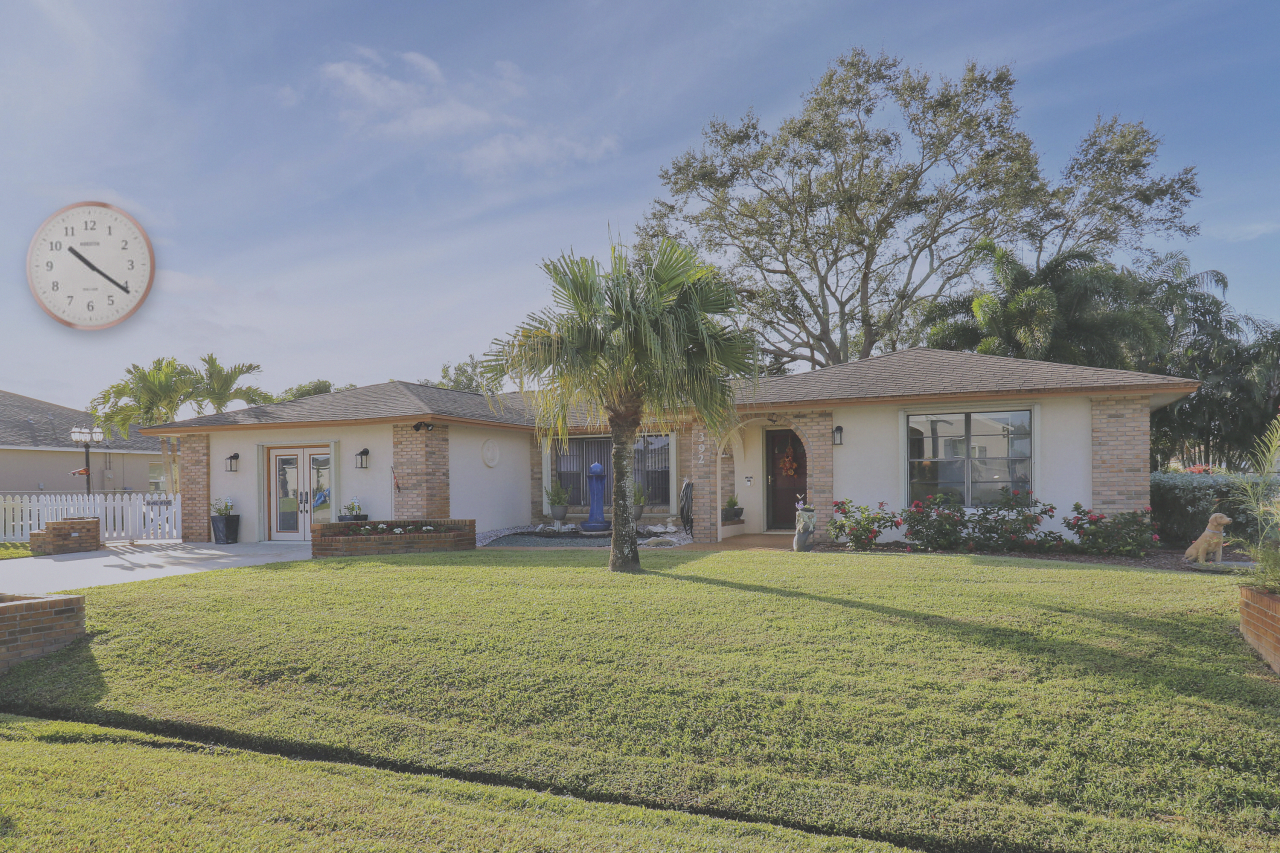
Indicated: **10:21**
